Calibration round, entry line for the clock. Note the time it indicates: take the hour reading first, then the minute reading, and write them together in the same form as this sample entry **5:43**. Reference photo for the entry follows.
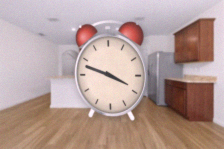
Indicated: **3:48**
